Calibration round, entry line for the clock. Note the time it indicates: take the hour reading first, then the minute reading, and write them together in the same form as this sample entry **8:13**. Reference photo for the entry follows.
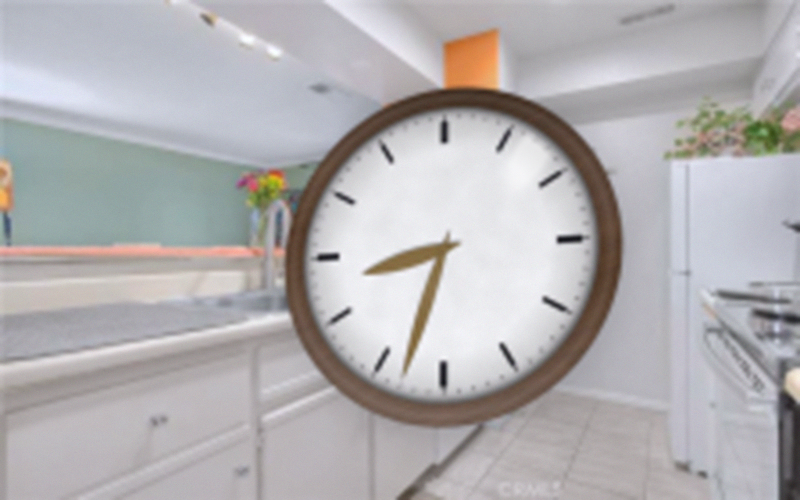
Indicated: **8:33**
